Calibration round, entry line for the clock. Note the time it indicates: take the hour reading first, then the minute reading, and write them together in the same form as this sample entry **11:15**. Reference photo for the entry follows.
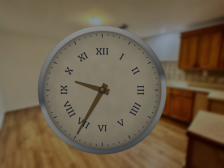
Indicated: **9:35**
